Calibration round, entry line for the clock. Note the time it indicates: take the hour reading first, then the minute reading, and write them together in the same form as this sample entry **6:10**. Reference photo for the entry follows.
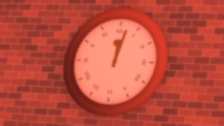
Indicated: **12:02**
